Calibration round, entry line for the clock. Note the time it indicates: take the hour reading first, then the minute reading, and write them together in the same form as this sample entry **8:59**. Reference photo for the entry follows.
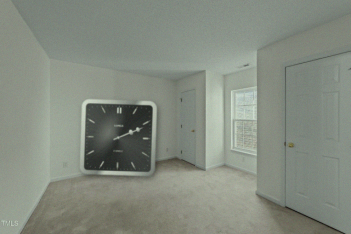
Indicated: **2:11**
